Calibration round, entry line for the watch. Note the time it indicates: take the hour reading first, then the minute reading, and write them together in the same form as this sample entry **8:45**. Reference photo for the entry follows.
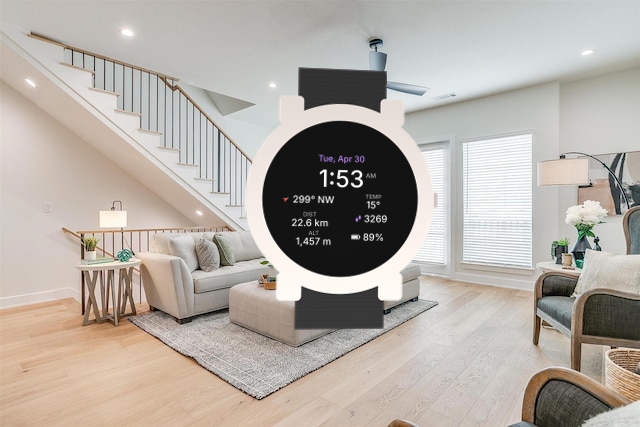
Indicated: **1:53**
